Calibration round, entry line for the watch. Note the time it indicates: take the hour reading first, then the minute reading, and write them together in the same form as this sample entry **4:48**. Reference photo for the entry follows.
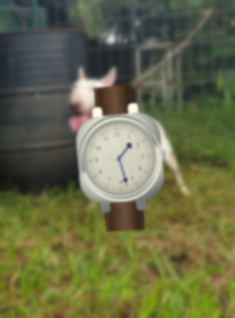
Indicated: **1:28**
